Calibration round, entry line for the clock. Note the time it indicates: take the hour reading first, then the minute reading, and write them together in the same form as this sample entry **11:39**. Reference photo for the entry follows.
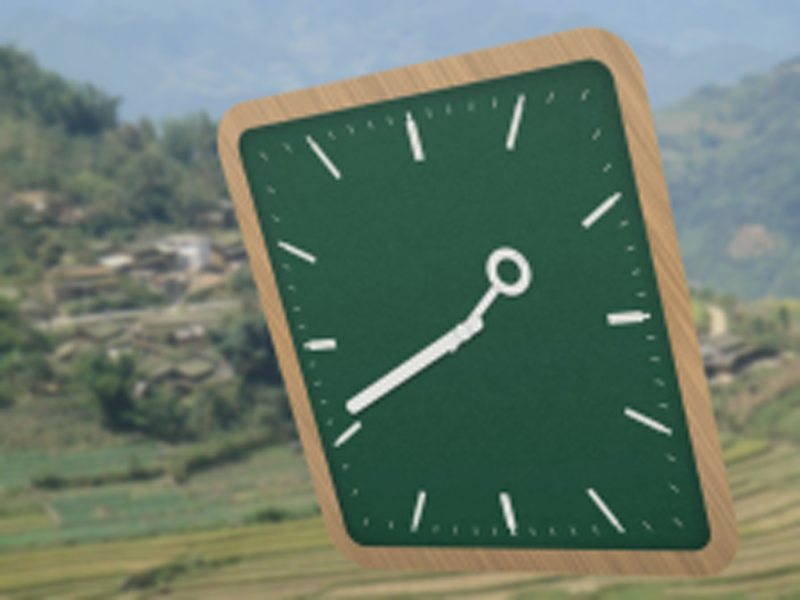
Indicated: **1:41**
